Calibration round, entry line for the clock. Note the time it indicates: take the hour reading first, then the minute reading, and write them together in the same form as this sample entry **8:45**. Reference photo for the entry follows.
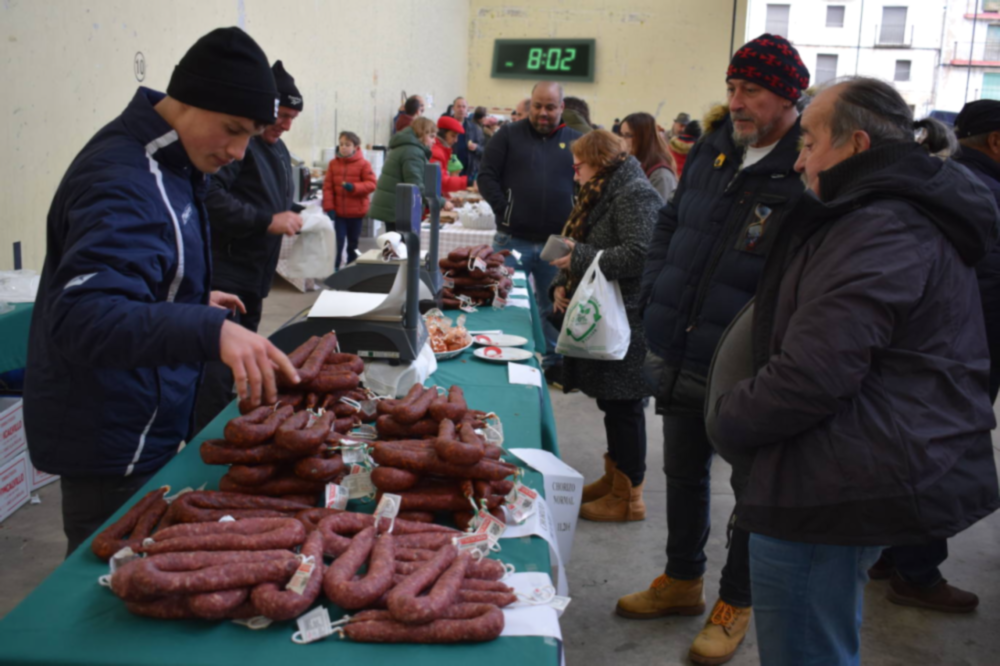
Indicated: **8:02**
